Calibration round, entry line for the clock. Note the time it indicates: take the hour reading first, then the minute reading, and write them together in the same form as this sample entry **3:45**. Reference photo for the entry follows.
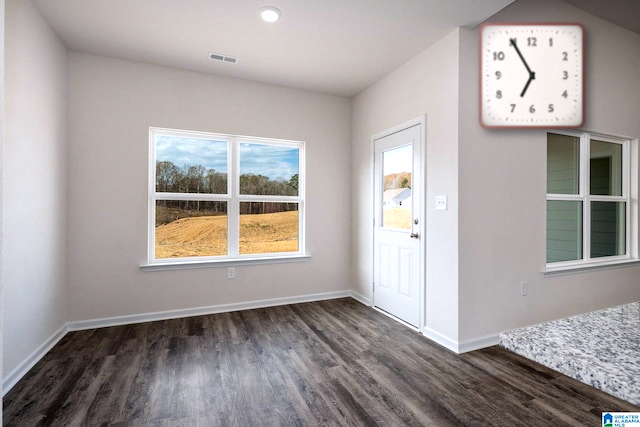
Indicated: **6:55**
